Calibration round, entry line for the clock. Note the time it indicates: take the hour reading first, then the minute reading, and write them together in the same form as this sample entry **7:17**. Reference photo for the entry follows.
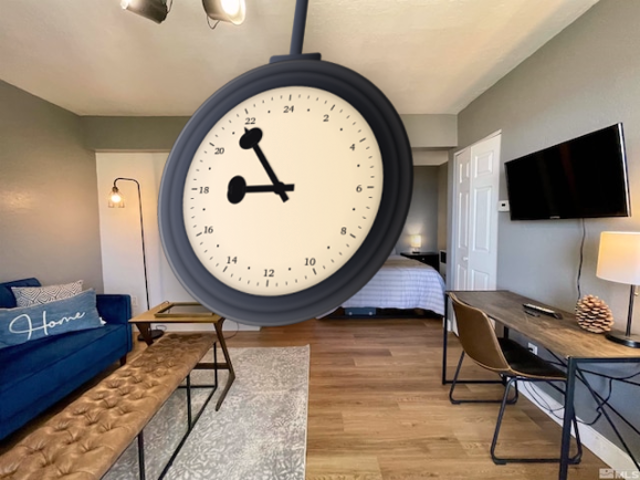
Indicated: **17:54**
